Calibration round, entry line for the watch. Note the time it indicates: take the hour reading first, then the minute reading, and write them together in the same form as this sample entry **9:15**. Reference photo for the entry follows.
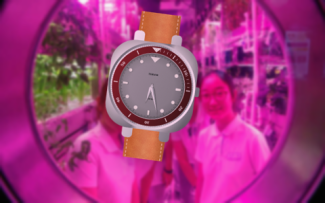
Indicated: **6:27**
